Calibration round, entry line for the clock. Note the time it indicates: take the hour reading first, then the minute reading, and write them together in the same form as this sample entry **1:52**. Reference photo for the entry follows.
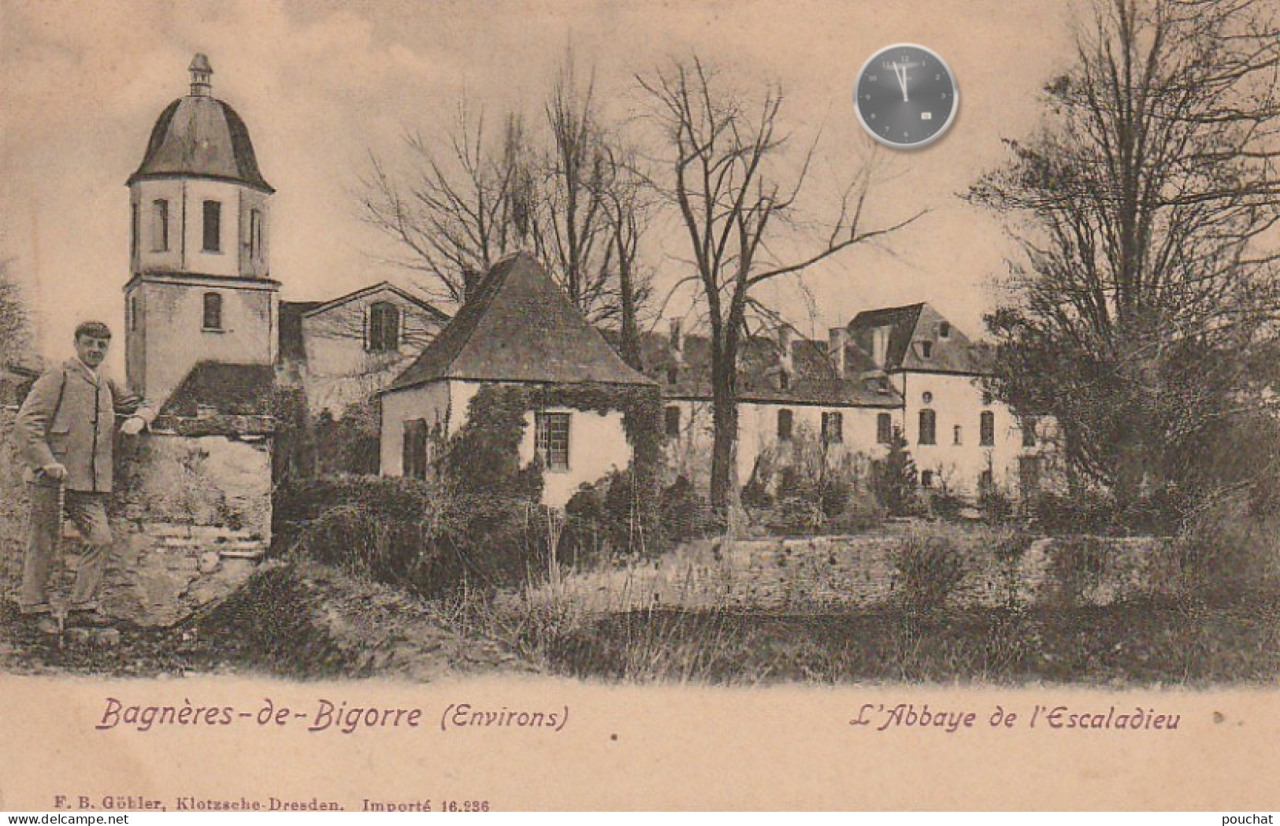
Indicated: **11:57**
